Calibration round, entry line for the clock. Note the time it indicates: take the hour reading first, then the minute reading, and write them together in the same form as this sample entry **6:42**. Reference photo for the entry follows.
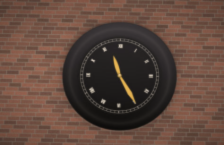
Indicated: **11:25**
